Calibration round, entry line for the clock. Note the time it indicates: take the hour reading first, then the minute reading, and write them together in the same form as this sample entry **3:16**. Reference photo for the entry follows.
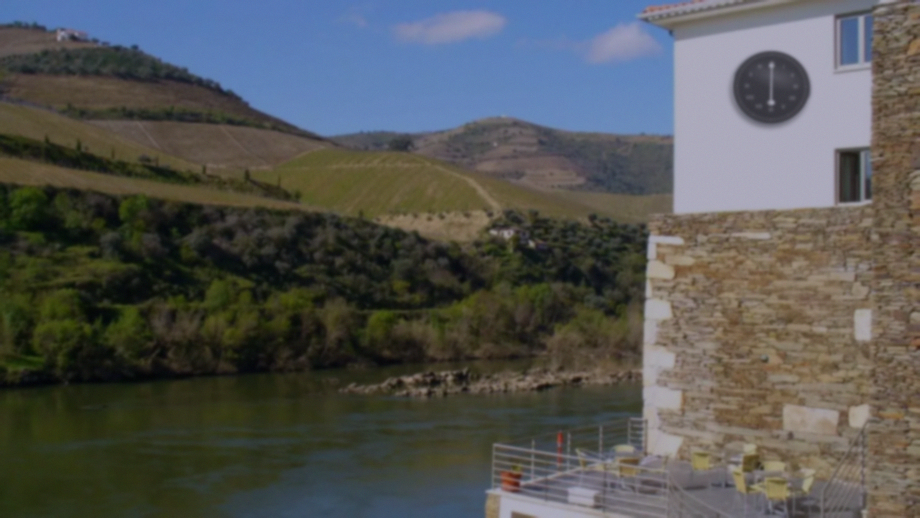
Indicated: **6:00**
